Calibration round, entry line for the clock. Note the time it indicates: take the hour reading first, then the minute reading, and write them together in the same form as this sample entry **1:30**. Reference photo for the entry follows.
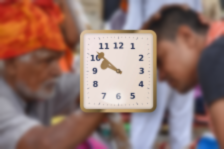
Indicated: **9:52**
